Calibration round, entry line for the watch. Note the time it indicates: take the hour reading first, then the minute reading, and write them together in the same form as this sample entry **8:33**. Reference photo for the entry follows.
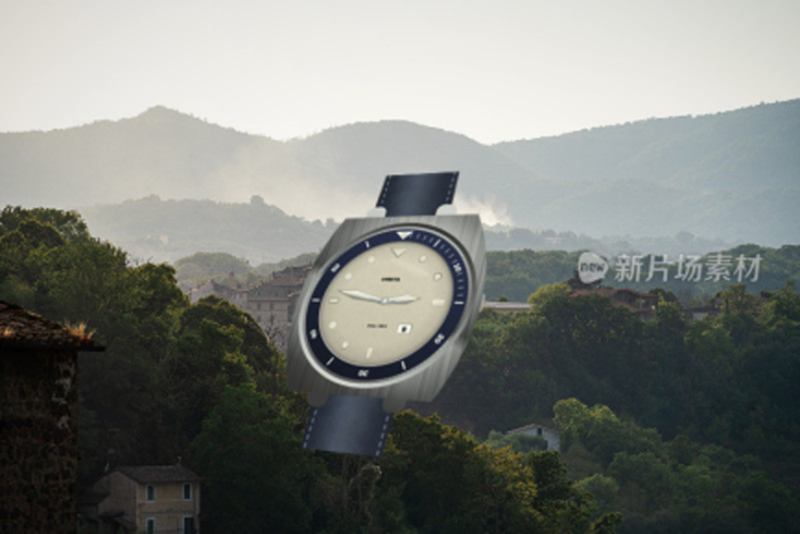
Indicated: **2:47**
